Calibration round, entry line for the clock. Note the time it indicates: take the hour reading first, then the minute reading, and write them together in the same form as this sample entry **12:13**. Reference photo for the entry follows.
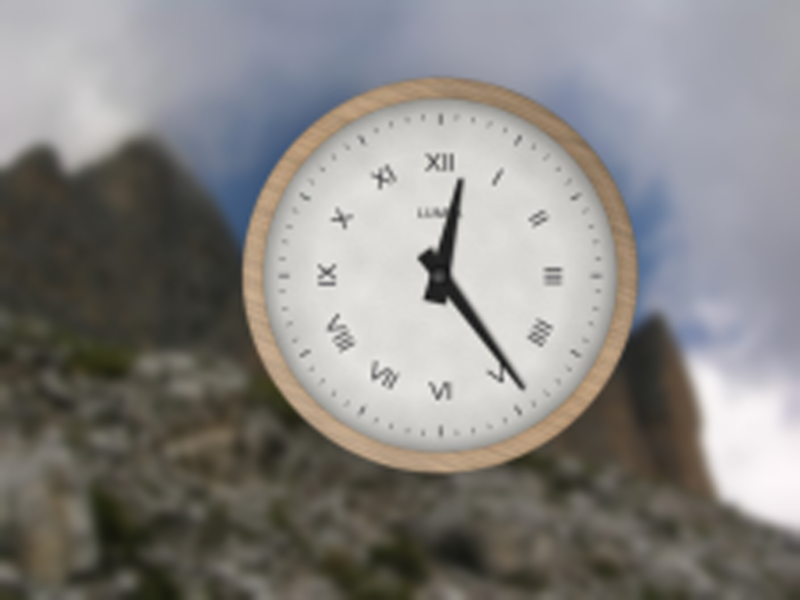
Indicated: **12:24**
